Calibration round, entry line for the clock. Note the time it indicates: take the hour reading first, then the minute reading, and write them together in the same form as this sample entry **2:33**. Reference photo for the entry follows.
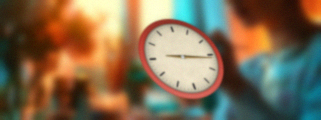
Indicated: **9:16**
